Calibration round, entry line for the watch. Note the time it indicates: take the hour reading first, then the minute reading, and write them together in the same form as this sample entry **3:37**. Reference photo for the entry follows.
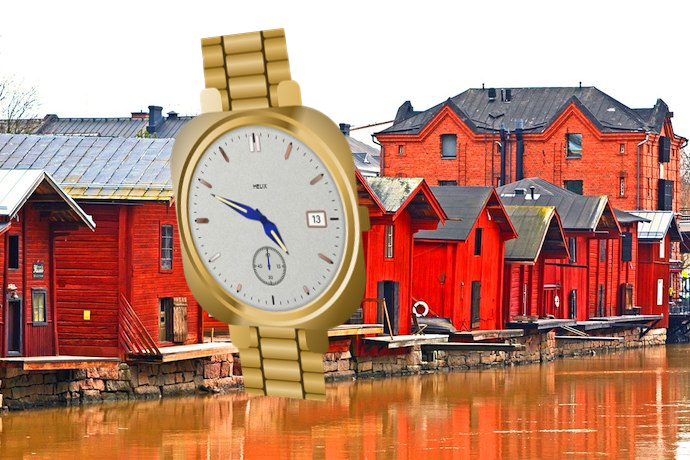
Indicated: **4:49**
